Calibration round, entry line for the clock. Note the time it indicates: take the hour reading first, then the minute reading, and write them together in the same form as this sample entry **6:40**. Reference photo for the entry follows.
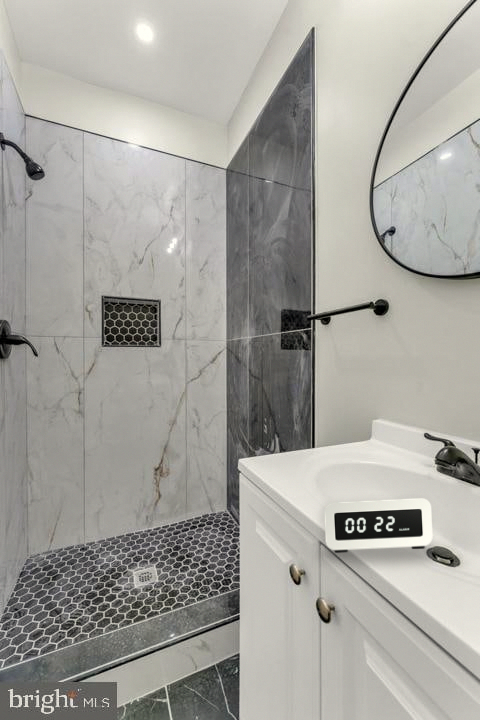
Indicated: **0:22**
